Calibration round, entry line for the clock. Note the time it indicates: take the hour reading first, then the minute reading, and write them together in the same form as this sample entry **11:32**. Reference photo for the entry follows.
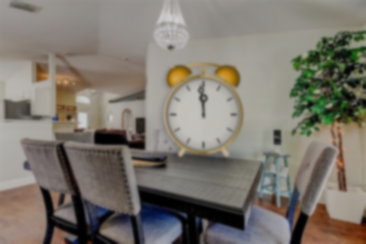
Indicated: **11:59**
